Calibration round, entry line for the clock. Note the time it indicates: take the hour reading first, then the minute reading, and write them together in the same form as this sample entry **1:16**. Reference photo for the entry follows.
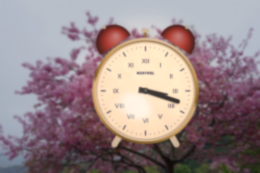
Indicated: **3:18**
